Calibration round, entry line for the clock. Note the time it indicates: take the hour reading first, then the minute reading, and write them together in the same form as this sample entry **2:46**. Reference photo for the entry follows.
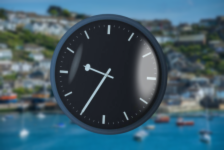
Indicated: **9:35**
